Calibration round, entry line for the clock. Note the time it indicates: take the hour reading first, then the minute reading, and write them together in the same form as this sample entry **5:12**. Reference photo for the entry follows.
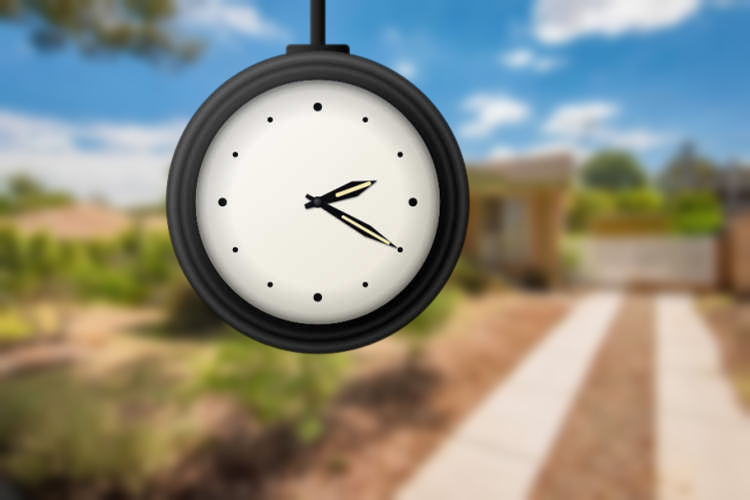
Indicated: **2:20**
